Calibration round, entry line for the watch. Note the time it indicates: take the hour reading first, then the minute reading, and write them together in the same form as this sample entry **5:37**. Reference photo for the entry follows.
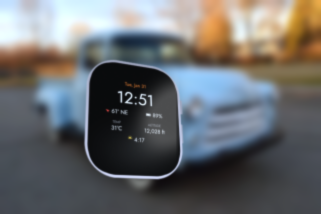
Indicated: **12:51**
